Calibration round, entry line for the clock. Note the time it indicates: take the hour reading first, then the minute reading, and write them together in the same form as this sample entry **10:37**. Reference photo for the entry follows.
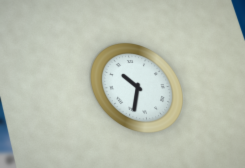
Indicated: **10:34**
